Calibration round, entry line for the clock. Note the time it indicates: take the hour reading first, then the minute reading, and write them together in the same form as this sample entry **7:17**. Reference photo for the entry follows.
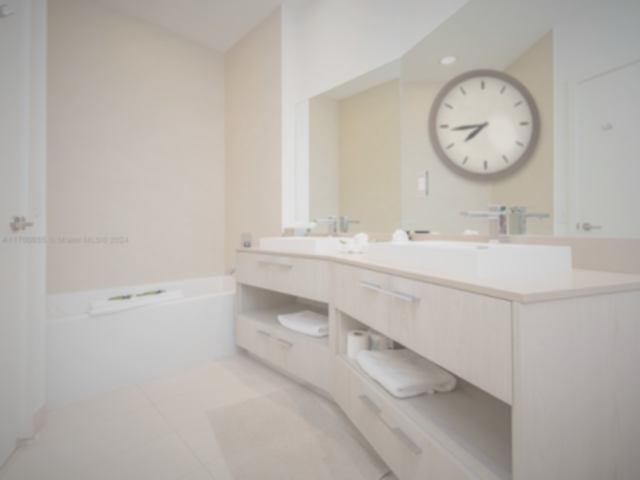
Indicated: **7:44**
